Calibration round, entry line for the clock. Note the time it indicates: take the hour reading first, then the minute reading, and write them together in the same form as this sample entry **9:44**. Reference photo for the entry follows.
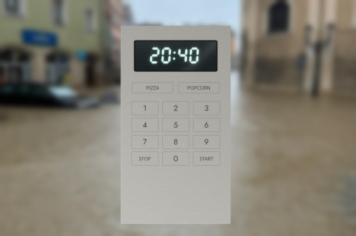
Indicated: **20:40**
